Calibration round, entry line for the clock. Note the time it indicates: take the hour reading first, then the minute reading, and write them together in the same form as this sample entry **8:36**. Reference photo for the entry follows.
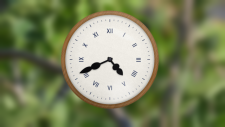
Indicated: **4:41**
